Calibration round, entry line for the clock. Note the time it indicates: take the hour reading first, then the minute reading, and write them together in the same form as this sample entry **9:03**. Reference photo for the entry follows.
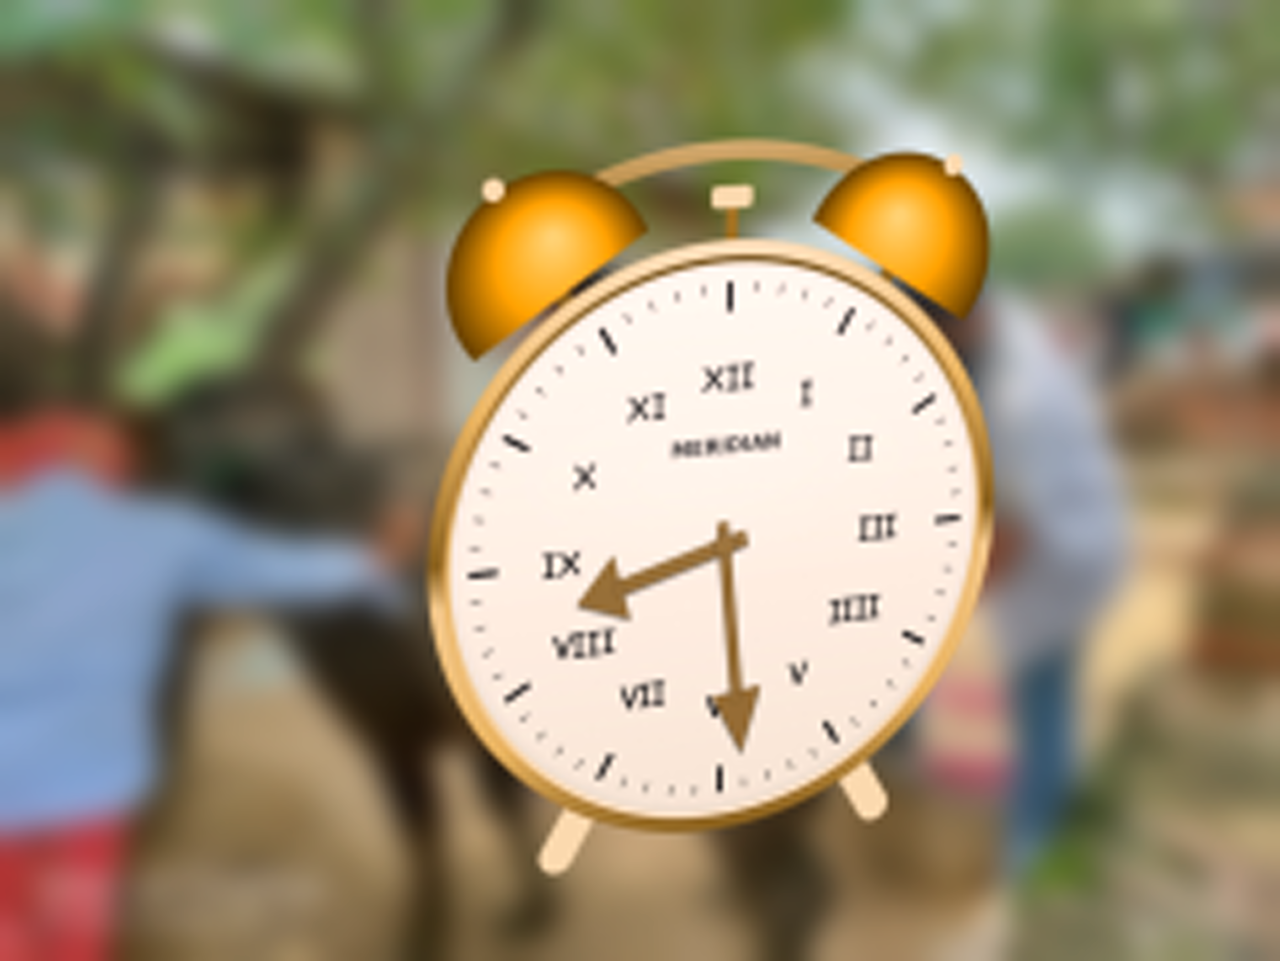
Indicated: **8:29**
